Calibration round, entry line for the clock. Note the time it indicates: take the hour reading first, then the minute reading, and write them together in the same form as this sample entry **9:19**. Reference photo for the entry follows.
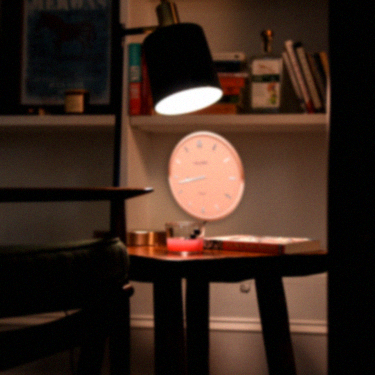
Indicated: **8:43**
